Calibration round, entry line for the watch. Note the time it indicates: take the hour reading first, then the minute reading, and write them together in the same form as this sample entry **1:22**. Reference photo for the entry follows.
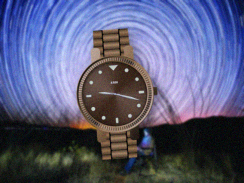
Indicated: **9:18**
